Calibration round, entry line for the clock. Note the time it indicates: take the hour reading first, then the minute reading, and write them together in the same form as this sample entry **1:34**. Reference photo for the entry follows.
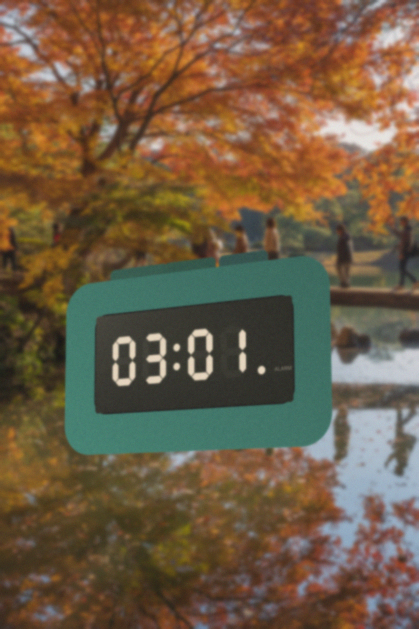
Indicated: **3:01**
